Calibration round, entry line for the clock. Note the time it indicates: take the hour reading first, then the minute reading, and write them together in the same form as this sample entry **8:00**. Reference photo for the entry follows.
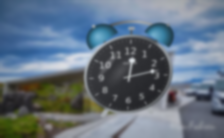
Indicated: **12:13**
